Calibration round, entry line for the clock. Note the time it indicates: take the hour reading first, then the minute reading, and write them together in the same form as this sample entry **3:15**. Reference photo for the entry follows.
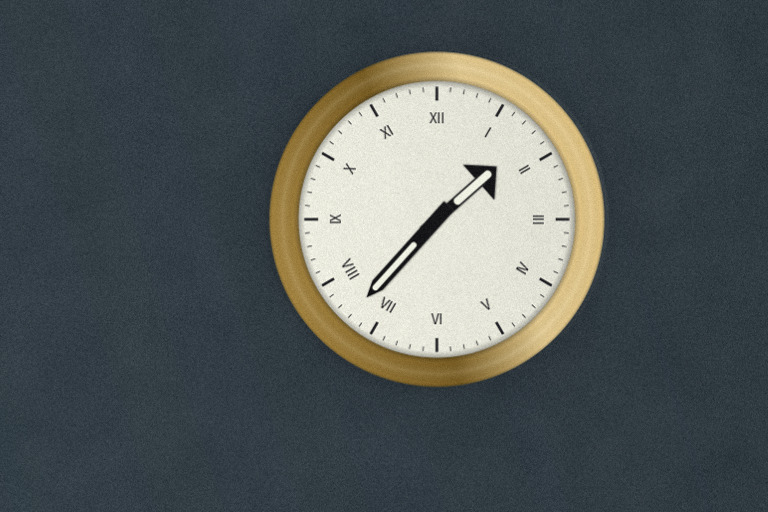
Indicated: **1:37**
